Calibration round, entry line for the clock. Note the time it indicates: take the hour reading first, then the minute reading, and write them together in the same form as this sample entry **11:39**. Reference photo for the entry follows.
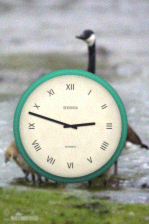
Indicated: **2:48**
